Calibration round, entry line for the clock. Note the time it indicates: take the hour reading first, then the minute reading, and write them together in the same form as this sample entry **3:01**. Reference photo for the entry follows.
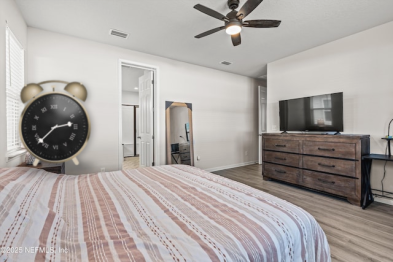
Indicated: **2:38**
